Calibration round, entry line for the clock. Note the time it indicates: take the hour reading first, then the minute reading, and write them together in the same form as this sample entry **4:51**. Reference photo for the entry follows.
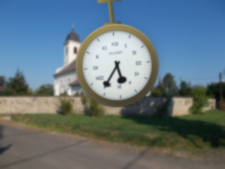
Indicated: **5:36**
